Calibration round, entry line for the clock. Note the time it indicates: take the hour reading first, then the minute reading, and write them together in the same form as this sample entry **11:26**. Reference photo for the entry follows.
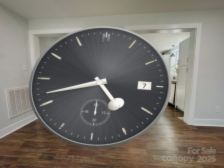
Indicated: **4:42**
